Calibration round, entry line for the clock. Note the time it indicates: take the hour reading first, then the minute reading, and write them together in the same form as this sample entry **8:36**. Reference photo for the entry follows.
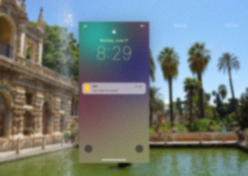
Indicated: **8:29**
